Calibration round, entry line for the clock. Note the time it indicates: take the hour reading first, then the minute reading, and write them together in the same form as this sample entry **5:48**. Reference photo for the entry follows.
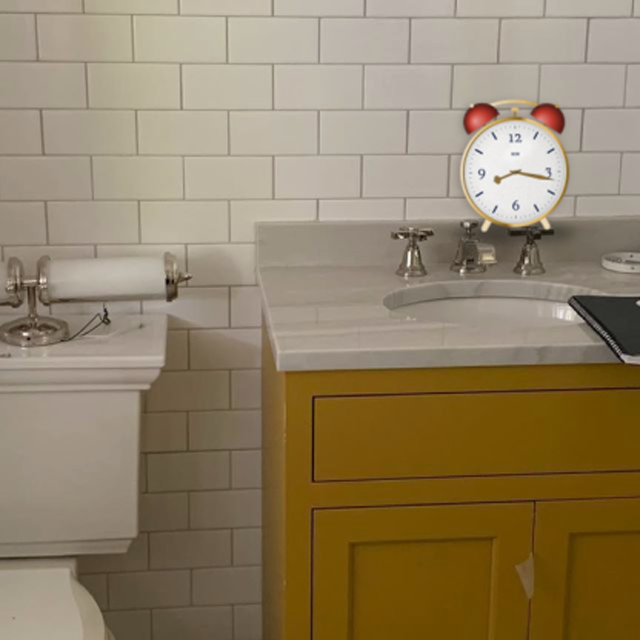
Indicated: **8:17**
